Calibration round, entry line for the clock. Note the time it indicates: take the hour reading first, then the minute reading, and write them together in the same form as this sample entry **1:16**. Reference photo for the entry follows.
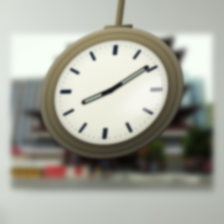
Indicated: **8:09**
